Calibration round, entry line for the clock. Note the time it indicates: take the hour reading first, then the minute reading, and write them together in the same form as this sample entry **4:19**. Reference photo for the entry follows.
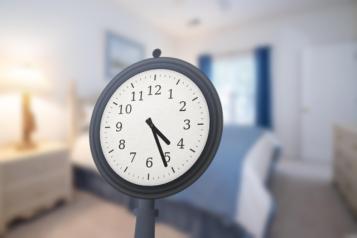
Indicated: **4:26**
